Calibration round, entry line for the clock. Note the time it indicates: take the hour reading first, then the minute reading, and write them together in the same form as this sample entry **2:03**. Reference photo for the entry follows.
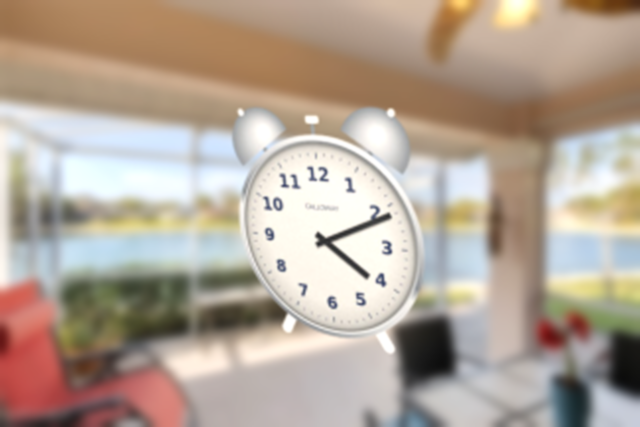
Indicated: **4:11**
